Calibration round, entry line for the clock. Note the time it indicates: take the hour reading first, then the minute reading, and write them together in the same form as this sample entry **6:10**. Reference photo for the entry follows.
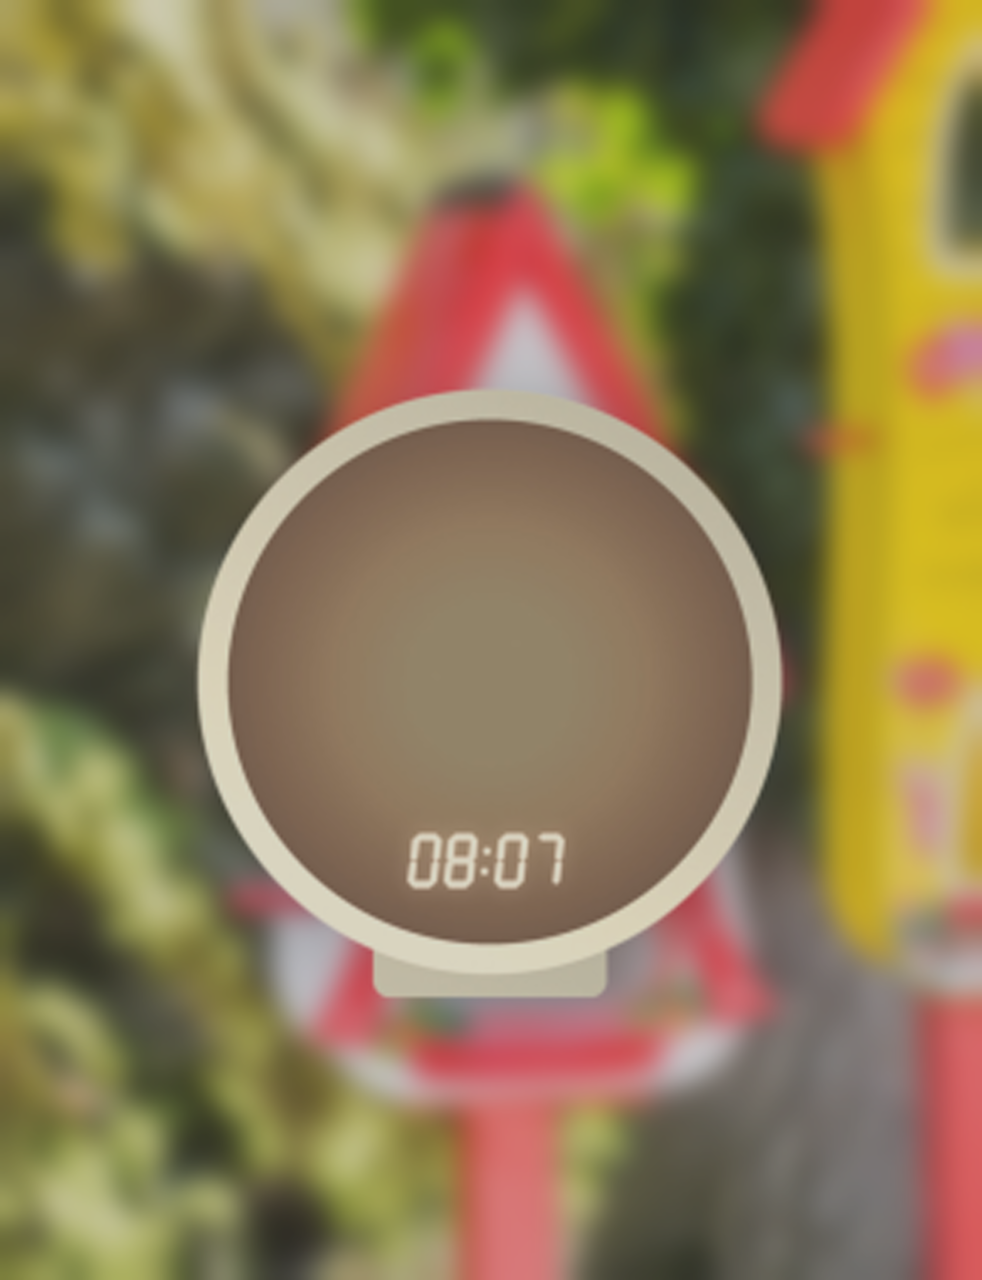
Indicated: **8:07**
